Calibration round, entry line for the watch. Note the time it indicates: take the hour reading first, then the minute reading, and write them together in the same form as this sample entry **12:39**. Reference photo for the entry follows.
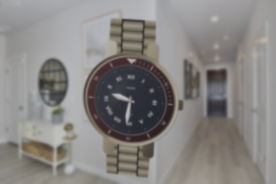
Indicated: **9:31**
